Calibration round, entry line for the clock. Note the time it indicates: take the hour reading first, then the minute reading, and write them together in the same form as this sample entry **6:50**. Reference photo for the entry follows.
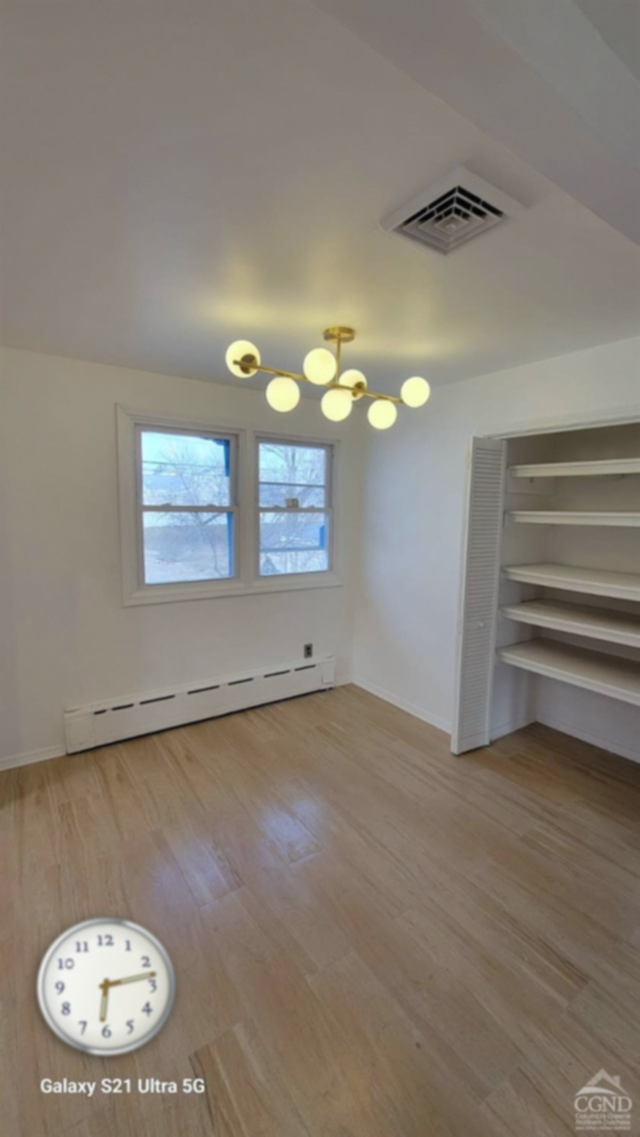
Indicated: **6:13**
